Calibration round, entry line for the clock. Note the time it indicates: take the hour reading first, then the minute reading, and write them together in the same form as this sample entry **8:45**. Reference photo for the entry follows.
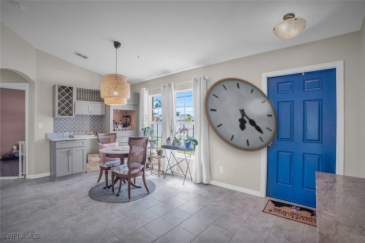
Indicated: **6:23**
